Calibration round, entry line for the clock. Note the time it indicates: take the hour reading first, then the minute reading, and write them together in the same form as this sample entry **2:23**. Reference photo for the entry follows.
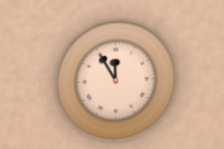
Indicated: **11:55**
